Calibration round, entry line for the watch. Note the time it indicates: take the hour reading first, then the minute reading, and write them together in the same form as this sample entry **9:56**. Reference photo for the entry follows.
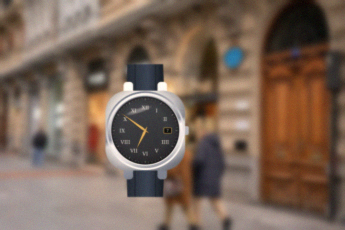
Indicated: **6:51**
